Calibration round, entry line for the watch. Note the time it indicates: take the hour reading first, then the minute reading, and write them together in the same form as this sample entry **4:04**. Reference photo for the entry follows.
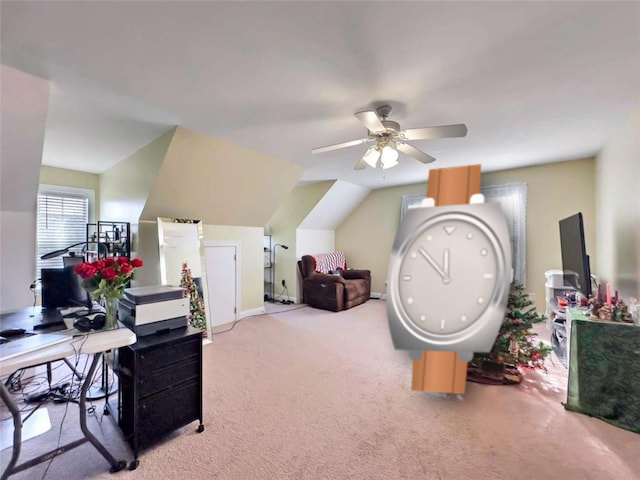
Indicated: **11:52**
